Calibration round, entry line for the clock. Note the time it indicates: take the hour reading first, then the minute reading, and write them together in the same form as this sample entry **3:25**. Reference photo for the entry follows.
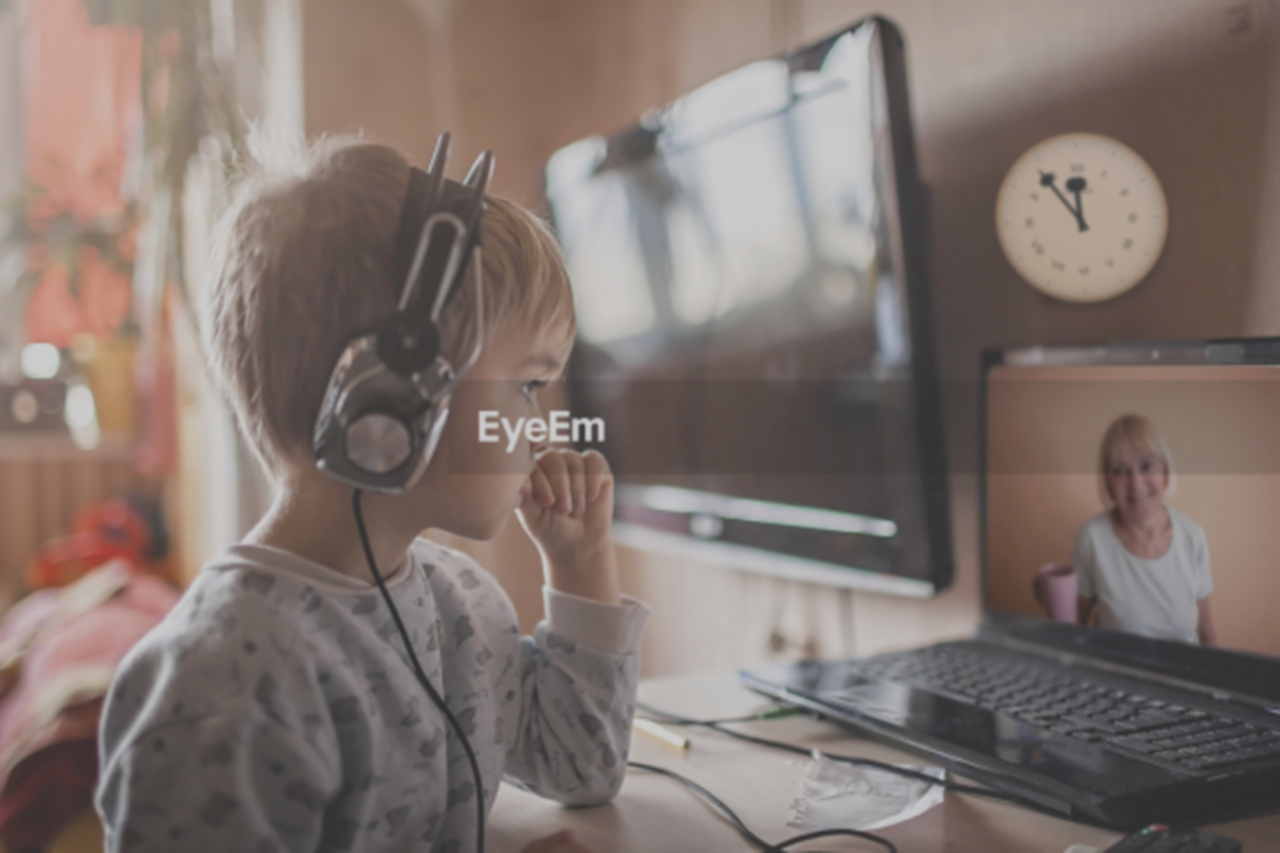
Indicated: **11:54**
